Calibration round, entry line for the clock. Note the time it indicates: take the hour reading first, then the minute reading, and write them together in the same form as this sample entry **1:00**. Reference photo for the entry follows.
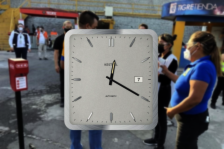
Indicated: **12:20**
